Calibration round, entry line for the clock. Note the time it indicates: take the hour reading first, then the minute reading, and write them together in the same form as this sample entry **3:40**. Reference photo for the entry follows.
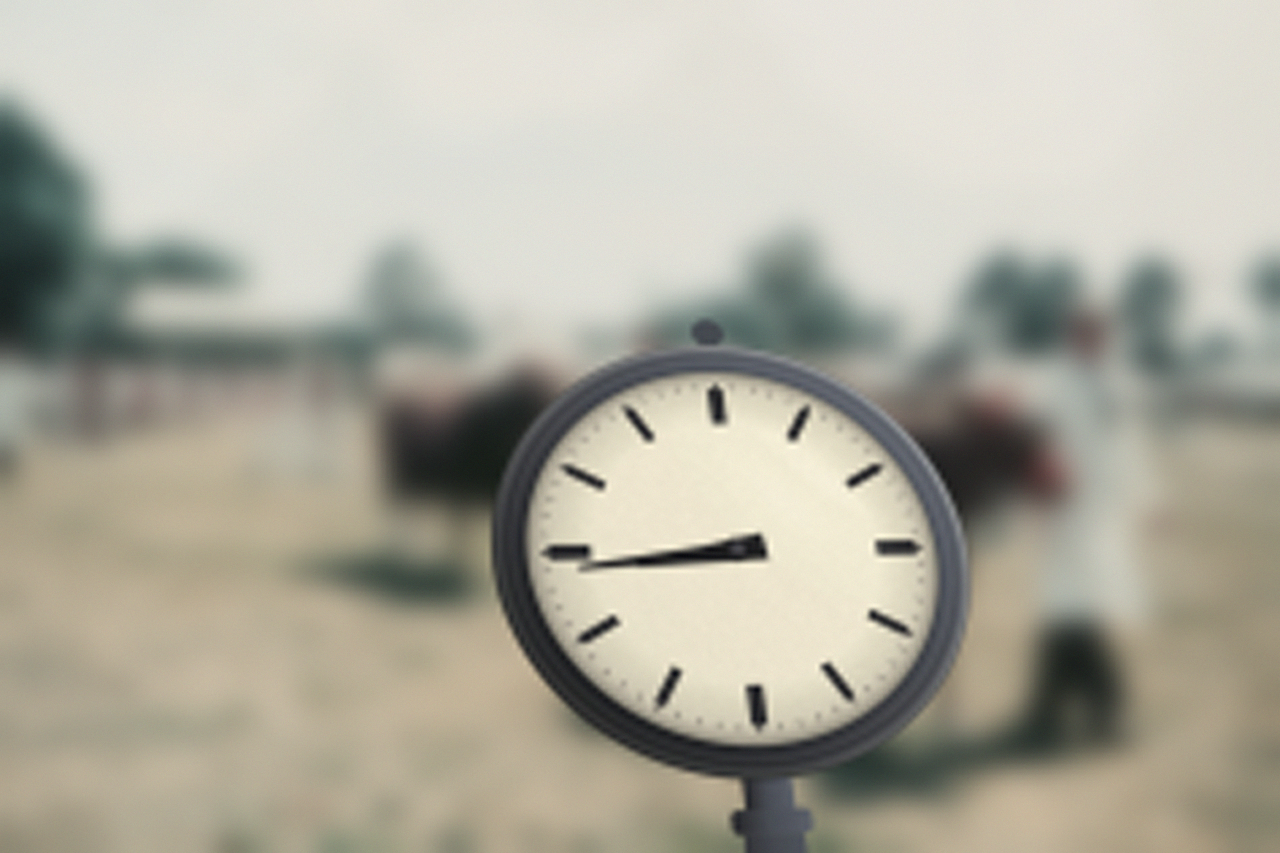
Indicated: **8:44**
